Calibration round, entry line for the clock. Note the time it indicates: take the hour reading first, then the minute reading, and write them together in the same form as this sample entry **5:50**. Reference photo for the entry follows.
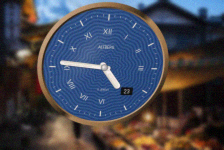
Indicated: **4:46**
